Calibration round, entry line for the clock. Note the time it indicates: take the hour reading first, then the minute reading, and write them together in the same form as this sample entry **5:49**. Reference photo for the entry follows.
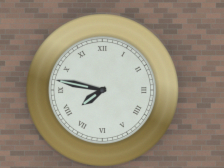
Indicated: **7:47**
